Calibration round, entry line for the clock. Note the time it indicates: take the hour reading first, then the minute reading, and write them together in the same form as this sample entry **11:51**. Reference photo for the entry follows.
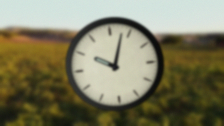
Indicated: **10:03**
